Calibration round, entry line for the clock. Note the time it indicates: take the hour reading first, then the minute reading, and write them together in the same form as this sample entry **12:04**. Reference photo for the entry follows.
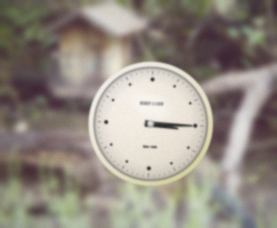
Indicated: **3:15**
